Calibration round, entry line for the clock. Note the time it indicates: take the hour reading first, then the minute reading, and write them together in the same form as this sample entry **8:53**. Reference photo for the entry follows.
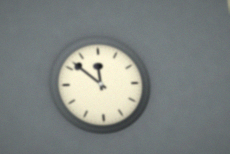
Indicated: **11:52**
